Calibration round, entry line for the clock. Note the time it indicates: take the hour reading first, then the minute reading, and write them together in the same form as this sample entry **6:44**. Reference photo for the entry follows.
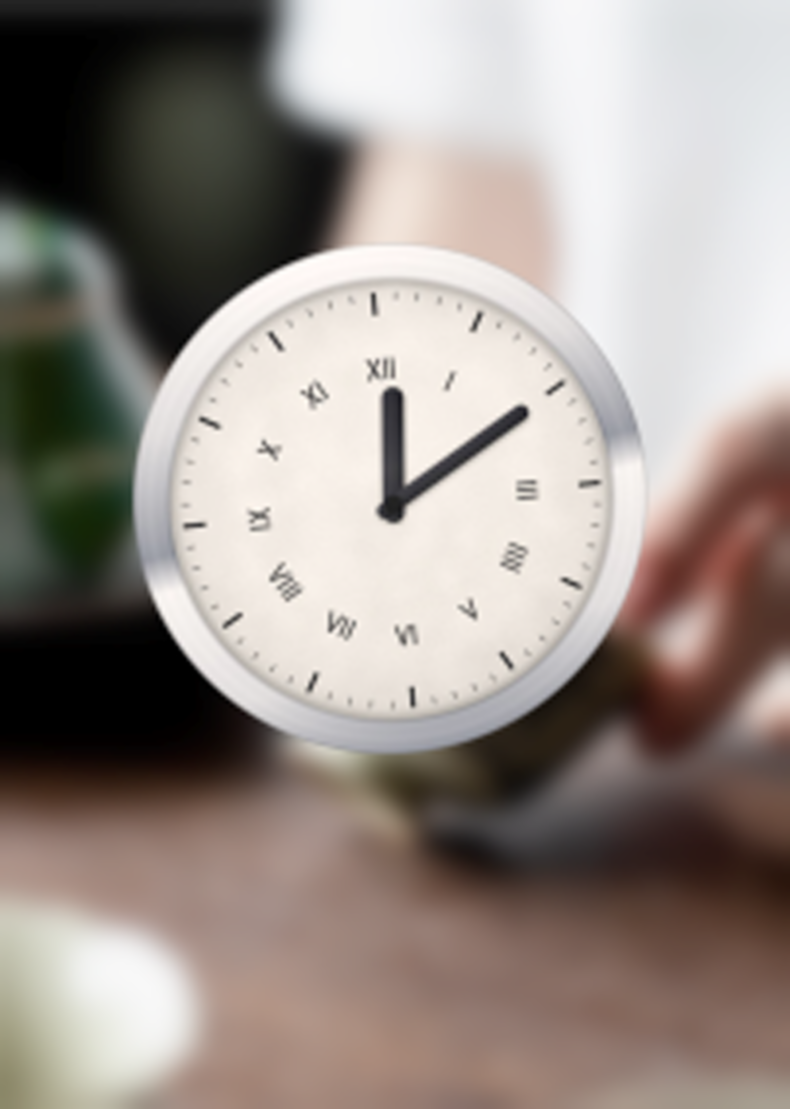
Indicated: **12:10**
